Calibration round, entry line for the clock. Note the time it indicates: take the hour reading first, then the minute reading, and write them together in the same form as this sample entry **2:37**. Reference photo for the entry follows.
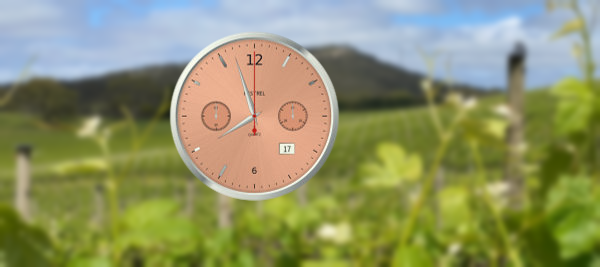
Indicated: **7:57**
